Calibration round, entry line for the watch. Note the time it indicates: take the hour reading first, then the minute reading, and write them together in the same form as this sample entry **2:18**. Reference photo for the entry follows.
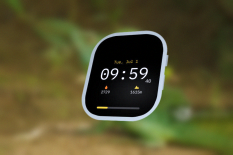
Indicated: **9:59**
